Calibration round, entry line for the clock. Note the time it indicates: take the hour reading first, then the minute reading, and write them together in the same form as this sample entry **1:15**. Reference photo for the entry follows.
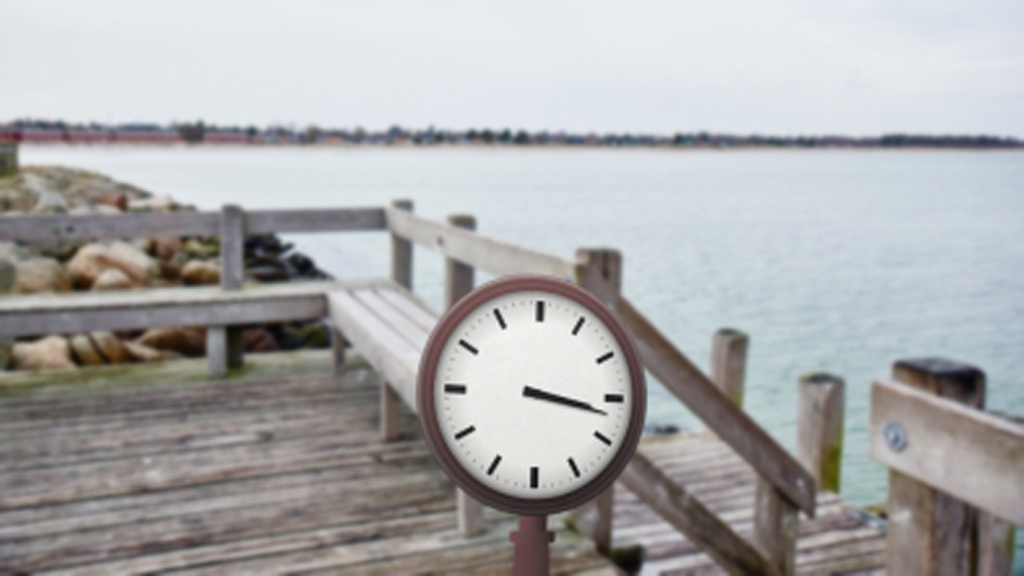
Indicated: **3:17**
